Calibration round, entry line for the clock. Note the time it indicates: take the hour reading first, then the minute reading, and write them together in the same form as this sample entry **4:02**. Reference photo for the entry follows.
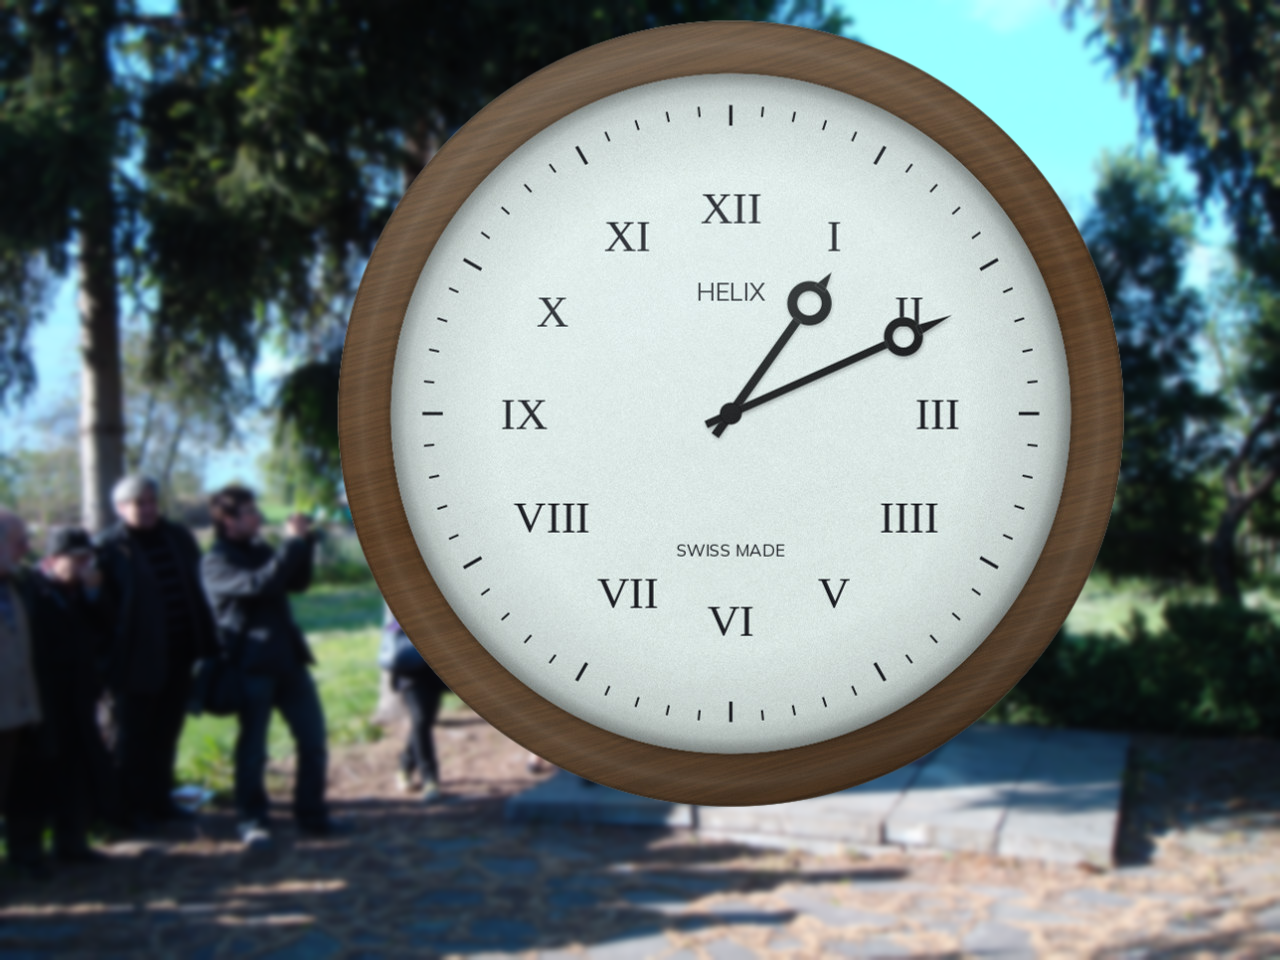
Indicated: **1:11**
